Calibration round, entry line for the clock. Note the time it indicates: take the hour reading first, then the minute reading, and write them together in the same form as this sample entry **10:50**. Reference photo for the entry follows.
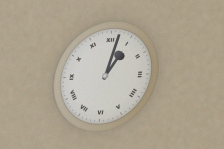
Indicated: **1:02**
